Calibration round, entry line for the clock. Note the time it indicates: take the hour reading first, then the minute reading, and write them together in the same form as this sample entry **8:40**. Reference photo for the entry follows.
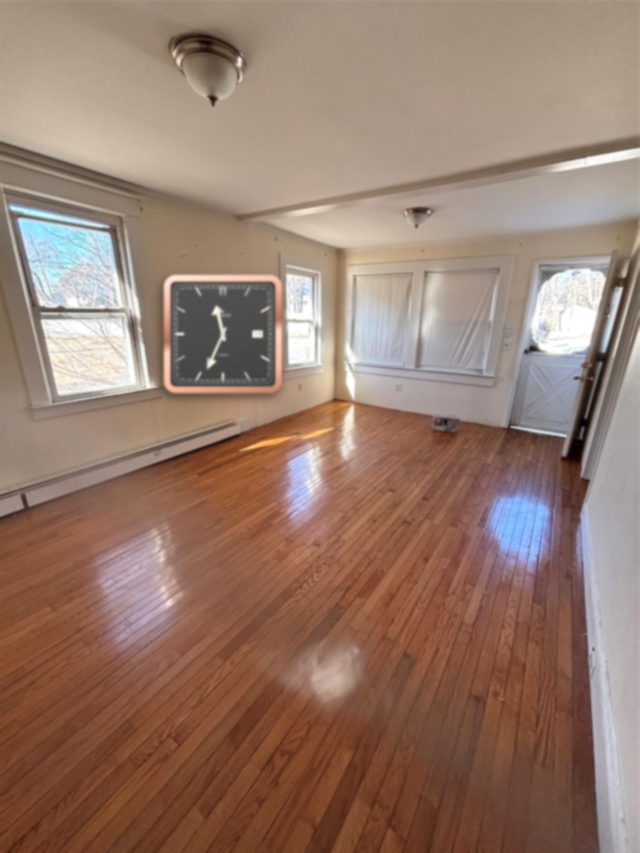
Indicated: **11:34**
